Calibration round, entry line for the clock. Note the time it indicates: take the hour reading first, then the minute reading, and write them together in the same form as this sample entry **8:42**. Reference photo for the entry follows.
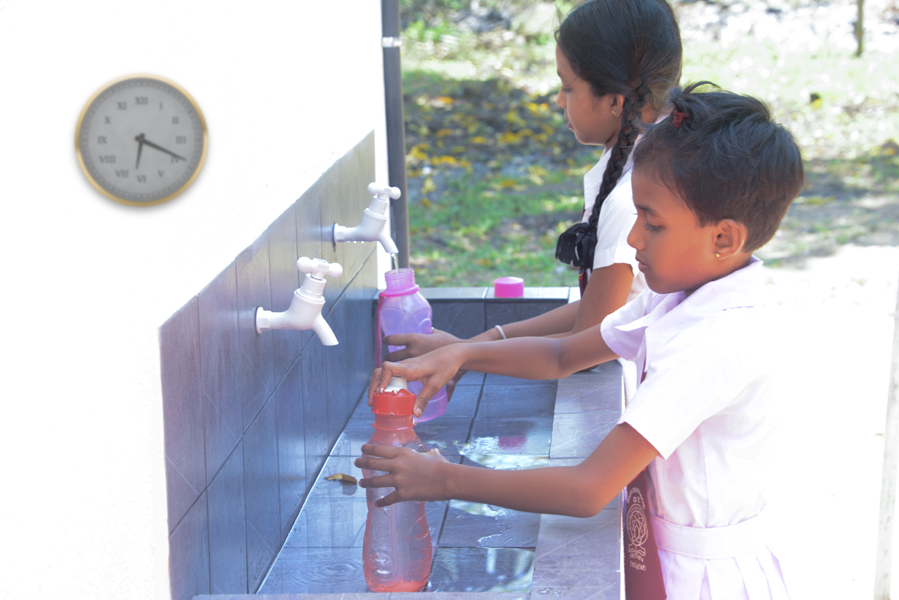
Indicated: **6:19**
